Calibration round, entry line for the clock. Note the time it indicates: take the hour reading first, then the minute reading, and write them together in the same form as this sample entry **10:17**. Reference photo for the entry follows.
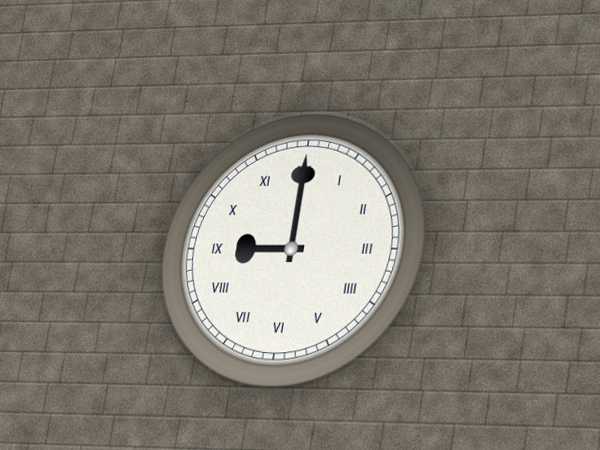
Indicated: **9:00**
